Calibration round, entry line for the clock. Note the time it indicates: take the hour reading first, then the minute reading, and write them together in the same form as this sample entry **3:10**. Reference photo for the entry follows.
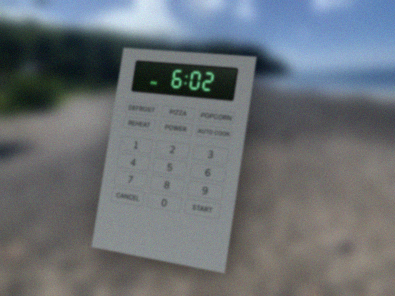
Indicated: **6:02**
